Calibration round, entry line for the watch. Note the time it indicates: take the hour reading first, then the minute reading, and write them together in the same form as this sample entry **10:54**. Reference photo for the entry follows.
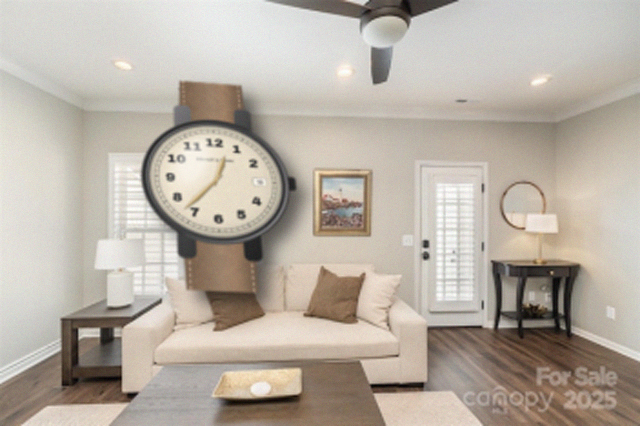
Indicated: **12:37**
